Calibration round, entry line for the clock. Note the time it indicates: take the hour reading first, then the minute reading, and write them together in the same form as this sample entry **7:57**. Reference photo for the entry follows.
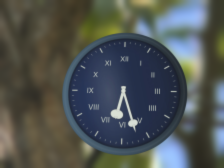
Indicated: **6:27**
